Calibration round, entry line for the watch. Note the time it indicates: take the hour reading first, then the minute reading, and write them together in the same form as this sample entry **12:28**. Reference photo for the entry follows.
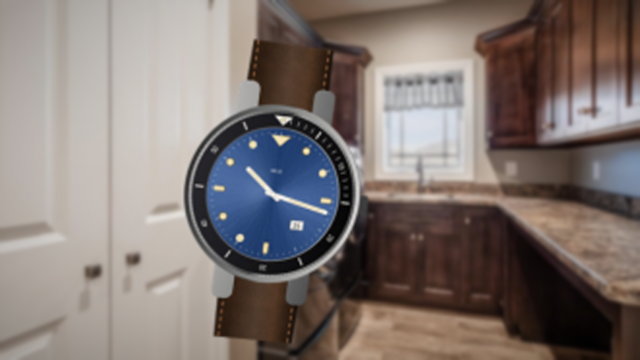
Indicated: **10:17**
